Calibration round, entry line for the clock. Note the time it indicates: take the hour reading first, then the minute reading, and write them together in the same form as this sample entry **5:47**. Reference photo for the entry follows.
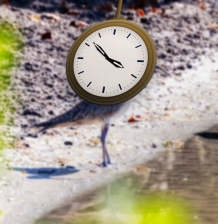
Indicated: **3:52**
